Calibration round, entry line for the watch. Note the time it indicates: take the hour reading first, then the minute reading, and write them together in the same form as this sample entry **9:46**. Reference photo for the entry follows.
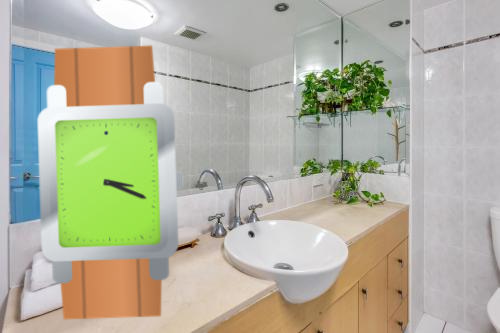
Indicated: **3:19**
